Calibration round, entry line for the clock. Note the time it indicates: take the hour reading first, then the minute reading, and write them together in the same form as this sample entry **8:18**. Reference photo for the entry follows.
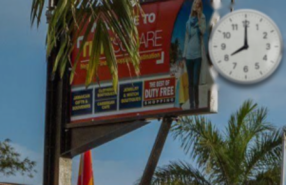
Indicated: **8:00**
